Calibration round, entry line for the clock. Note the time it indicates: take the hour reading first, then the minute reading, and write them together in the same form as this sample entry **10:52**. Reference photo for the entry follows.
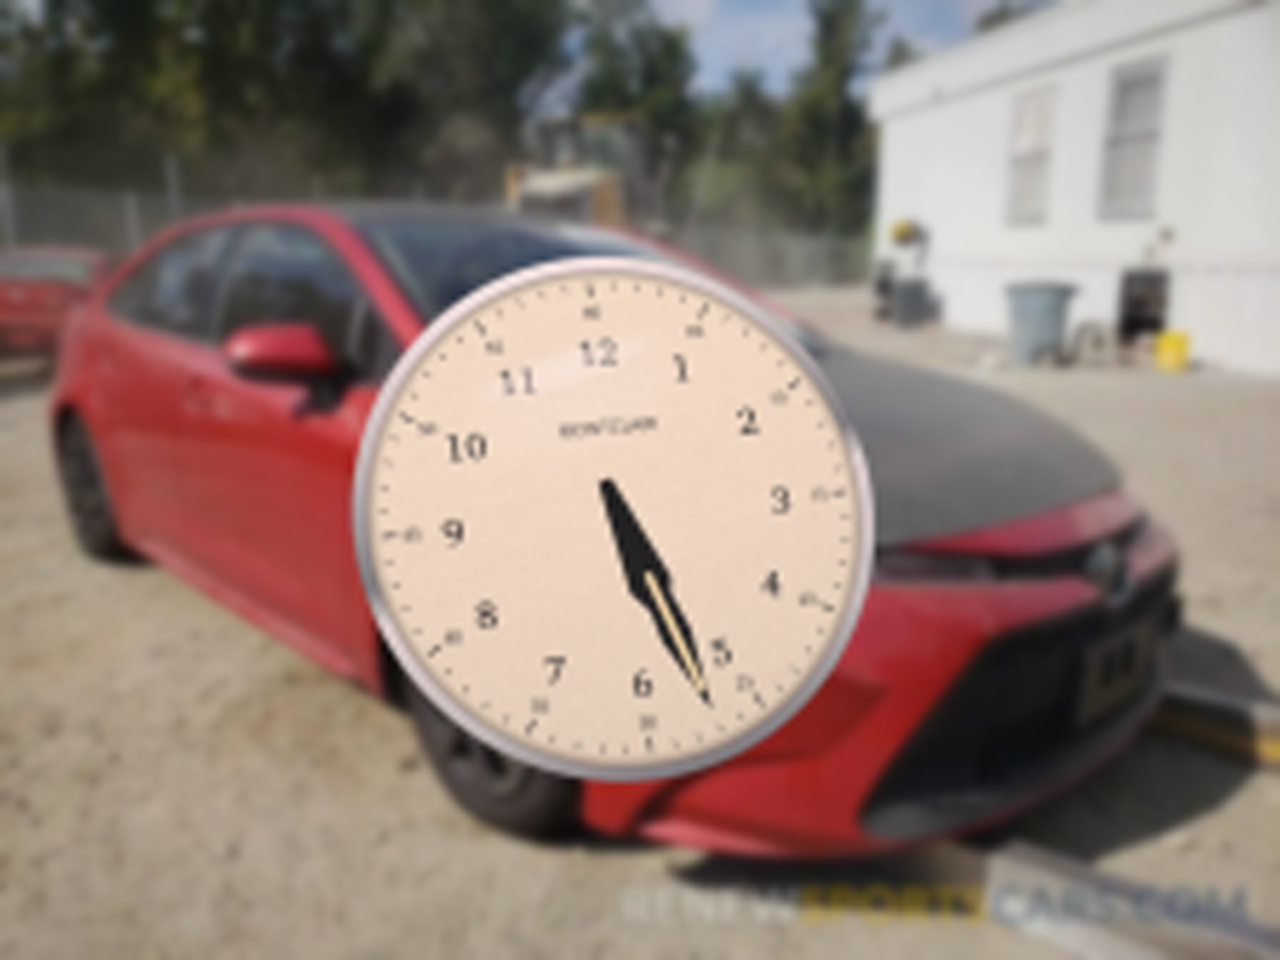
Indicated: **5:27**
